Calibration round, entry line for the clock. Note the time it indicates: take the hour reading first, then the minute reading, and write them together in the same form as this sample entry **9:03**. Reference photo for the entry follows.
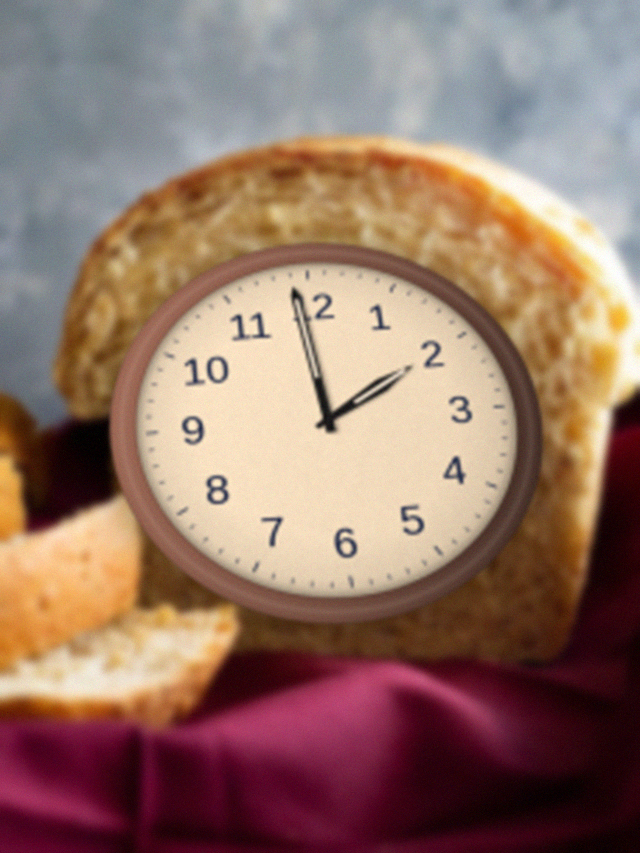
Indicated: **1:59**
